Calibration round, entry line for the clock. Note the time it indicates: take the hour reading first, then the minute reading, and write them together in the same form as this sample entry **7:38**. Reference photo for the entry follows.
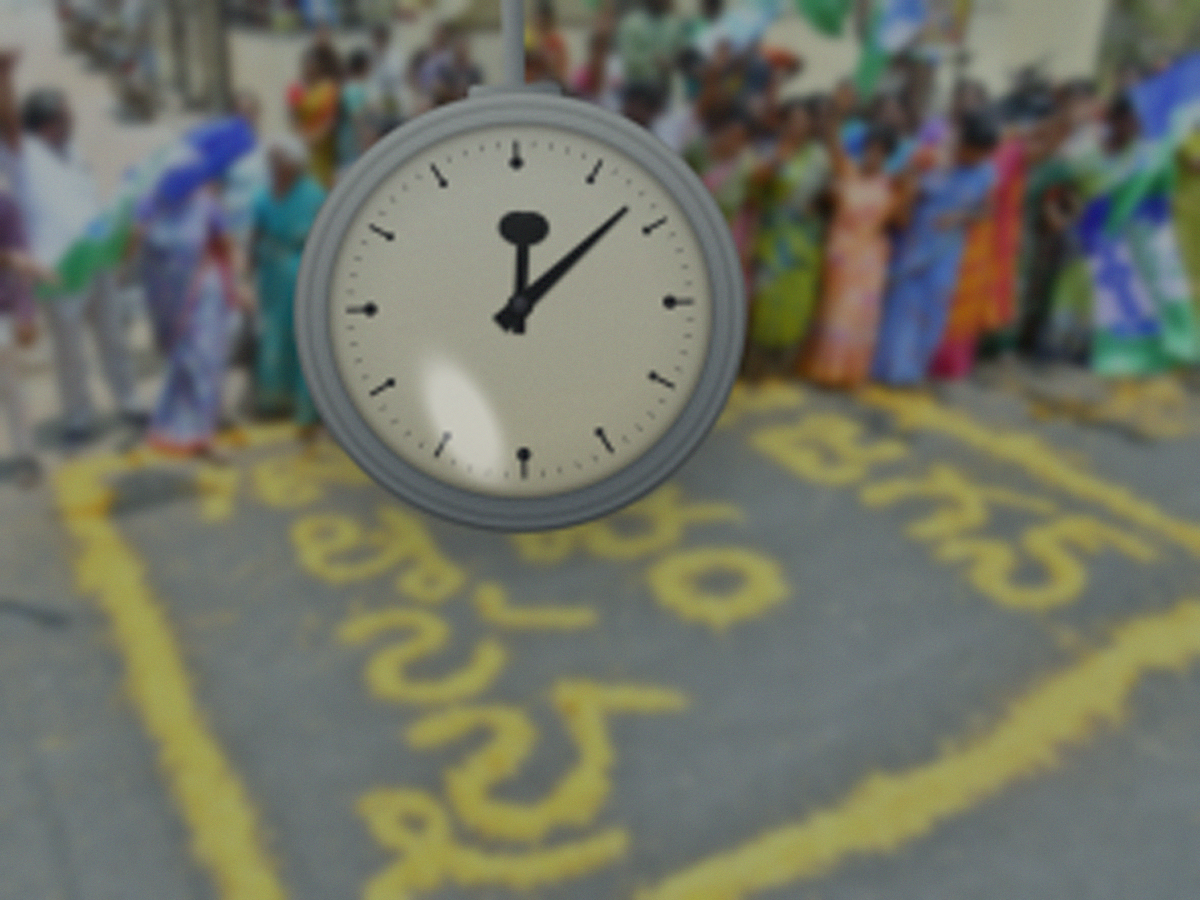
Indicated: **12:08**
